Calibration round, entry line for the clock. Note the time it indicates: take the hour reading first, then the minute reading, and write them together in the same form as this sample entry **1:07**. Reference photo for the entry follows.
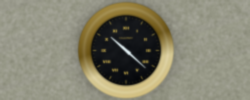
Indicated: **10:22**
